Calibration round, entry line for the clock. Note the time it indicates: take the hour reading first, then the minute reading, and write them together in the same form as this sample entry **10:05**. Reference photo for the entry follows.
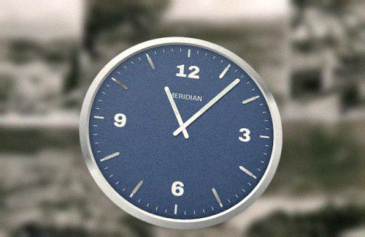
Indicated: **11:07**
